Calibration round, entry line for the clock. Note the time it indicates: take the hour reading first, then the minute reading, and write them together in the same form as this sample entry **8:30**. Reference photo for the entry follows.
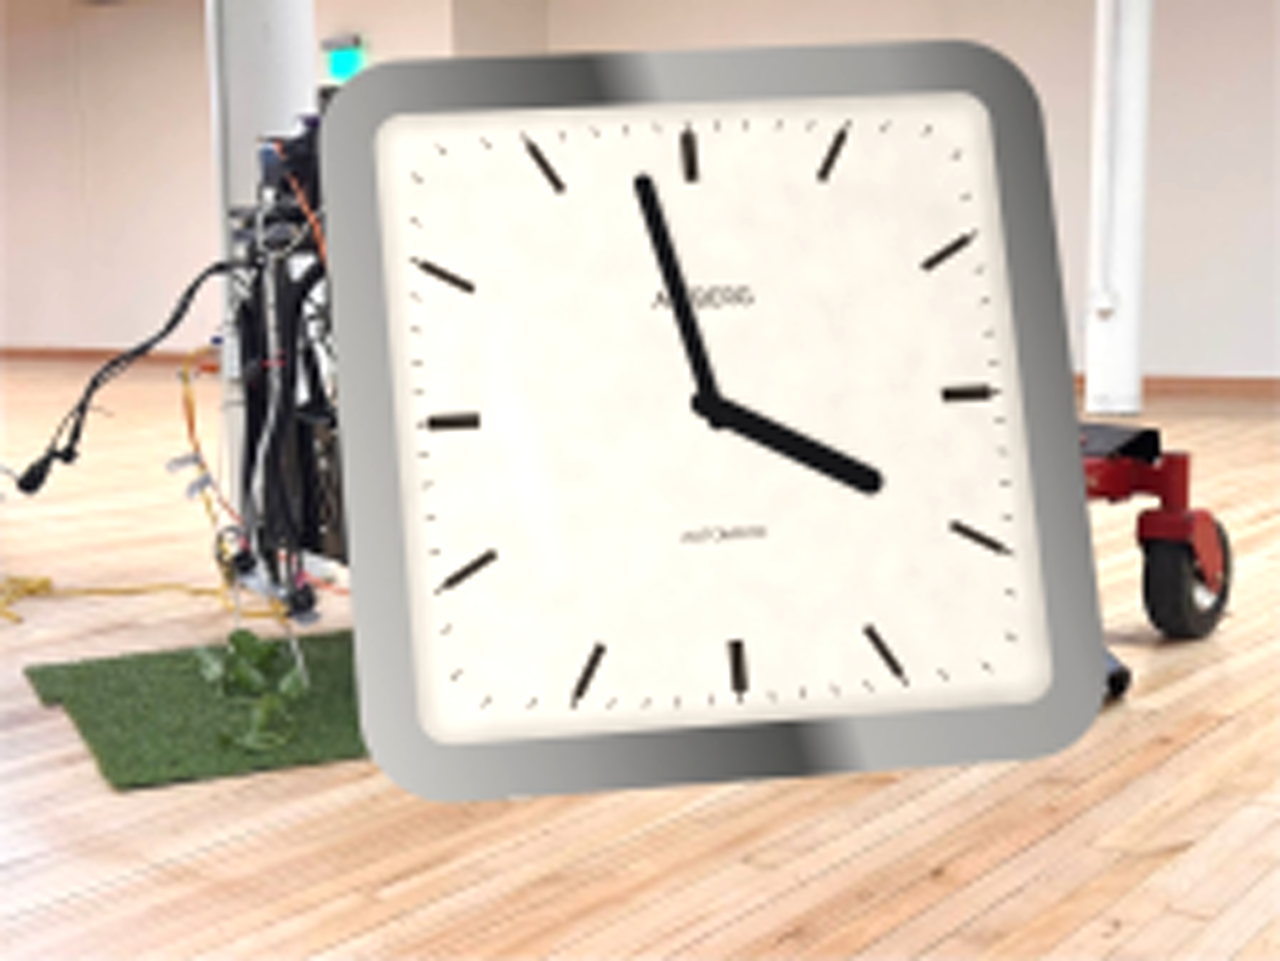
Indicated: **3:58**
